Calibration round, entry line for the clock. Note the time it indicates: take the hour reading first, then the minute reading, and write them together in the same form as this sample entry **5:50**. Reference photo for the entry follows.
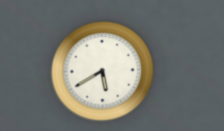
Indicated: **5:40**
